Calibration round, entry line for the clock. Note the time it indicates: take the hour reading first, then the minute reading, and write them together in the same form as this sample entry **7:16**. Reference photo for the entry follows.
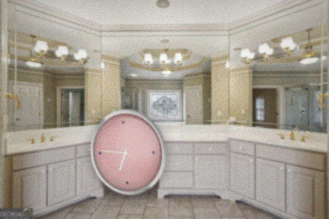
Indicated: **6:46**
